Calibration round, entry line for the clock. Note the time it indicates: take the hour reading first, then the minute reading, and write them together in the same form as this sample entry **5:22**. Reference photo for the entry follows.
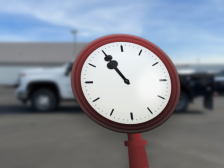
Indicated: **10:55**
